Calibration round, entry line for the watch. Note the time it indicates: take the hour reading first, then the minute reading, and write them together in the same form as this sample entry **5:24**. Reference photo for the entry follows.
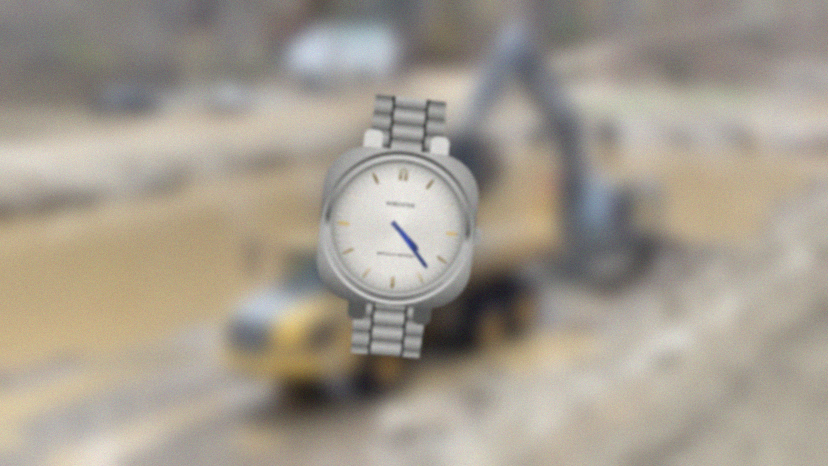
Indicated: **4:23**
